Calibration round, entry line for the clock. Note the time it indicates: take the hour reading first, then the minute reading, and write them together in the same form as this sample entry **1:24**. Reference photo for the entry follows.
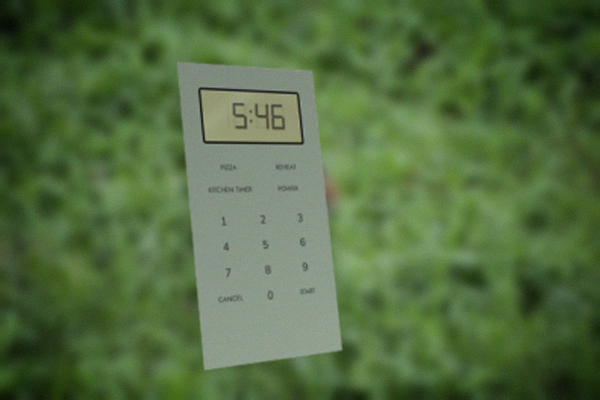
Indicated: **5:46**
